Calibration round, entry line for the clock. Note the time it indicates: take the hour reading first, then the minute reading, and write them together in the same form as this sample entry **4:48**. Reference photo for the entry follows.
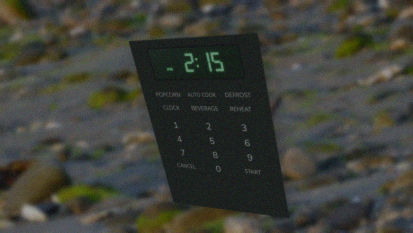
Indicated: **2:15**
